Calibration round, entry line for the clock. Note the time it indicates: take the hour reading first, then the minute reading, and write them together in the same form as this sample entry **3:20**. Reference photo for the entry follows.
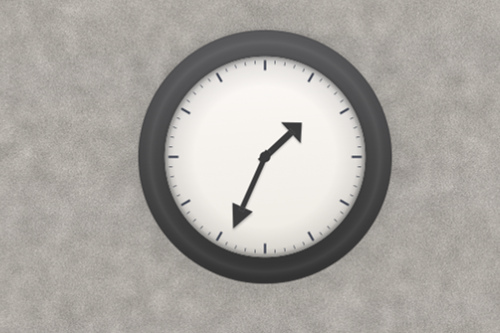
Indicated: **1:34**
